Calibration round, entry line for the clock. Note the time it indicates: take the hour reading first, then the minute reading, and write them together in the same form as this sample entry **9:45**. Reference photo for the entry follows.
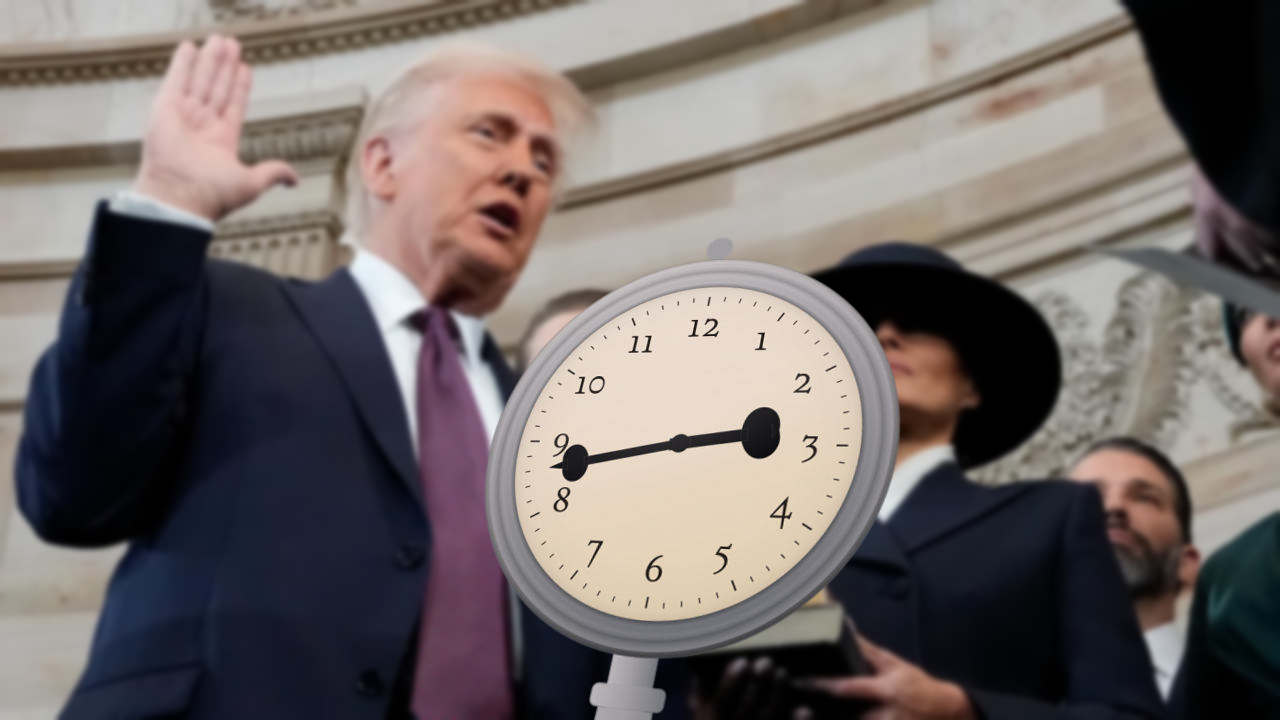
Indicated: **2:43**
